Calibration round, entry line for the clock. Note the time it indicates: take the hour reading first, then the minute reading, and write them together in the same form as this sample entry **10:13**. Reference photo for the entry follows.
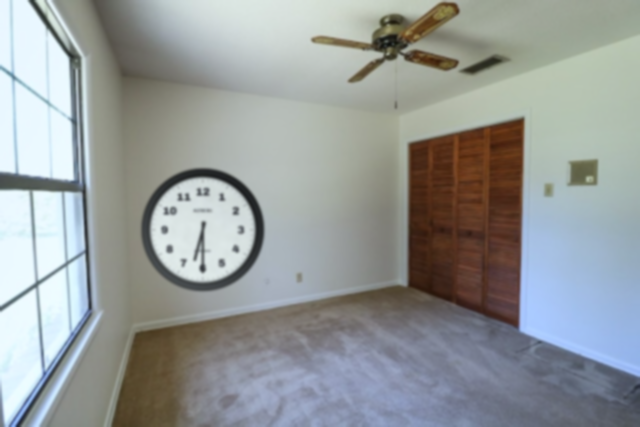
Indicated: **6:30**
